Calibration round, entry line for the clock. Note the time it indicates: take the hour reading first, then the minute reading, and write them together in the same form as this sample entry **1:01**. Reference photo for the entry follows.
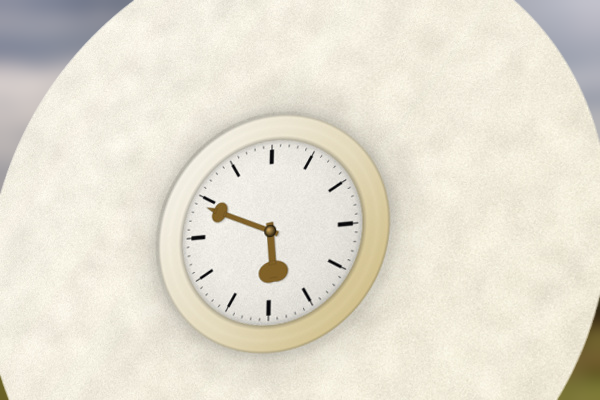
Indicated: **5:49**
